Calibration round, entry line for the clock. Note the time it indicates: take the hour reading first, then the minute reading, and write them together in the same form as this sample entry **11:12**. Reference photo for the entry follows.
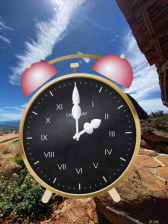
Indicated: **2:00**
